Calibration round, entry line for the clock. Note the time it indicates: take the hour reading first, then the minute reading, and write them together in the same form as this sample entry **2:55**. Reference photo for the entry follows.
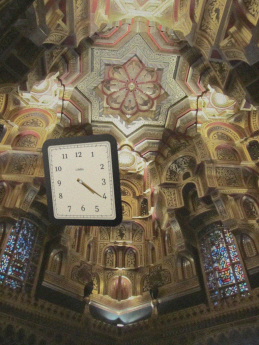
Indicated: **4:21**
